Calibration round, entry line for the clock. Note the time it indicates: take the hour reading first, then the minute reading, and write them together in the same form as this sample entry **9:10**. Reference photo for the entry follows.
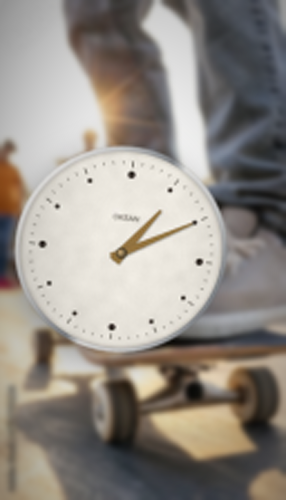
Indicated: **1:10**
